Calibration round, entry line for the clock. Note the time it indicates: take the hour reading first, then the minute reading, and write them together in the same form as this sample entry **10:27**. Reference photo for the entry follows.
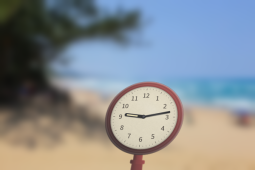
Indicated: **9:13**
